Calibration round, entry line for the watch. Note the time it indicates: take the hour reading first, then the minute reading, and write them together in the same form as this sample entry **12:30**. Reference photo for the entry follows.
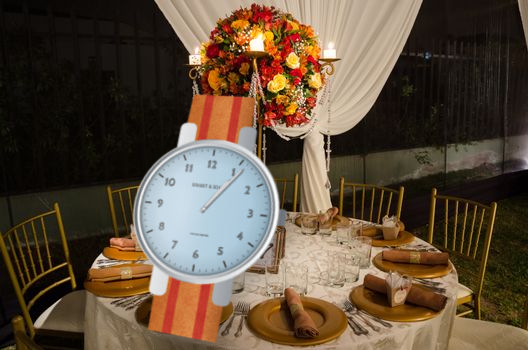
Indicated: **1:06**
